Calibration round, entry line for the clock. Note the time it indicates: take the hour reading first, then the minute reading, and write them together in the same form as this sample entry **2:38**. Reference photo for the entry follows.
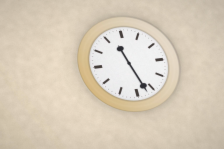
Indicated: **11:27**
